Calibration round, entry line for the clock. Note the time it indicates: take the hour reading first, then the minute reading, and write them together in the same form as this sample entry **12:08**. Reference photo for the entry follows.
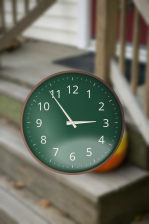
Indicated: **2:54**
